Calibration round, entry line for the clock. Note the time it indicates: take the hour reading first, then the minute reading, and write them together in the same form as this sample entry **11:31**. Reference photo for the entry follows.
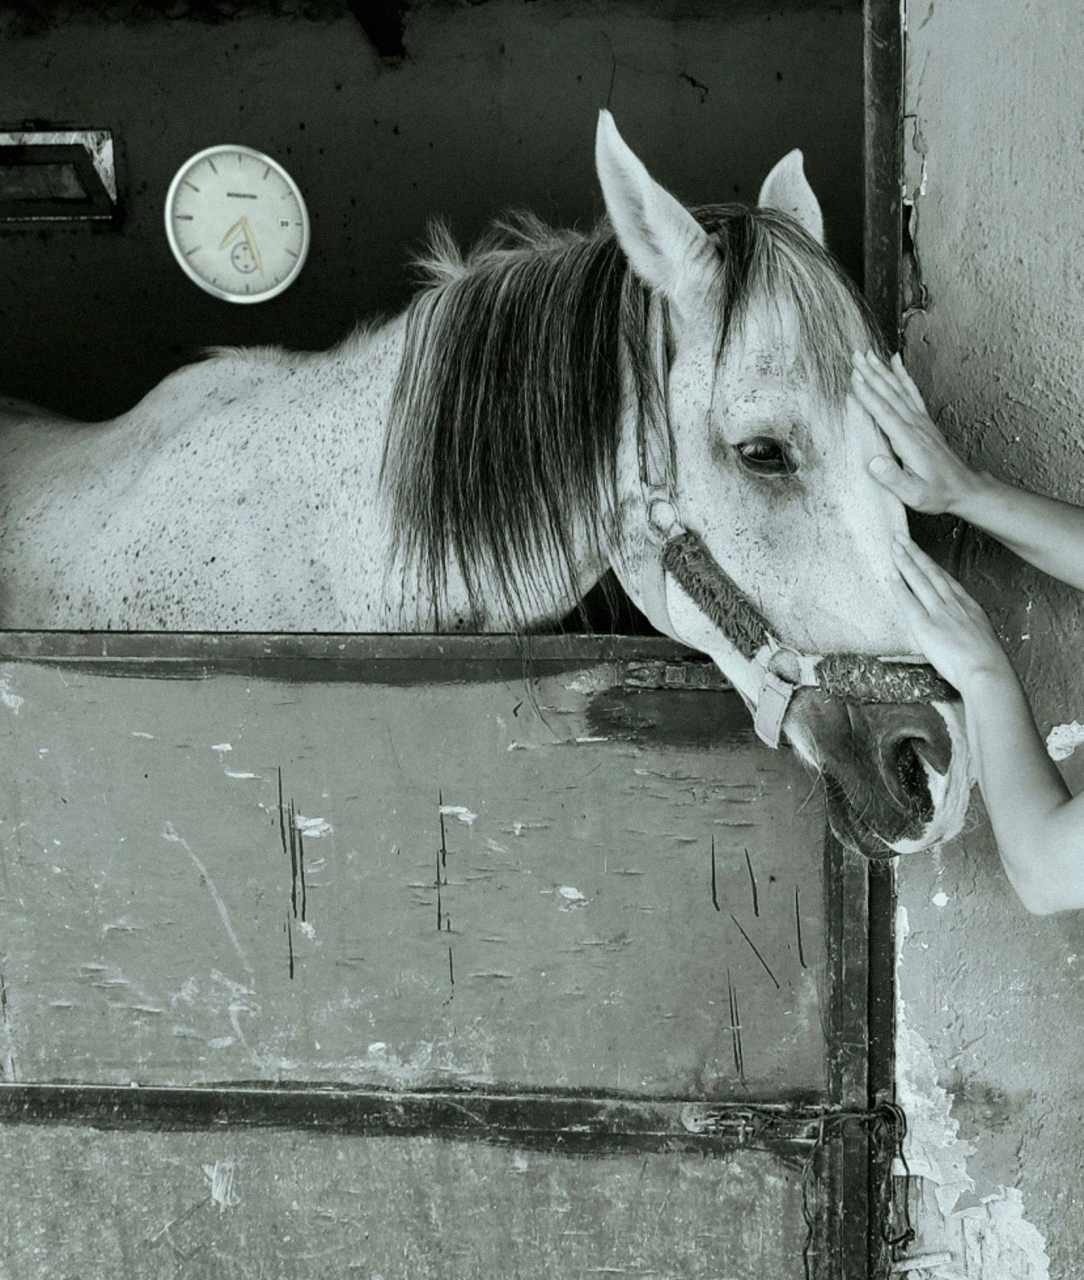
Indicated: **7:27**
